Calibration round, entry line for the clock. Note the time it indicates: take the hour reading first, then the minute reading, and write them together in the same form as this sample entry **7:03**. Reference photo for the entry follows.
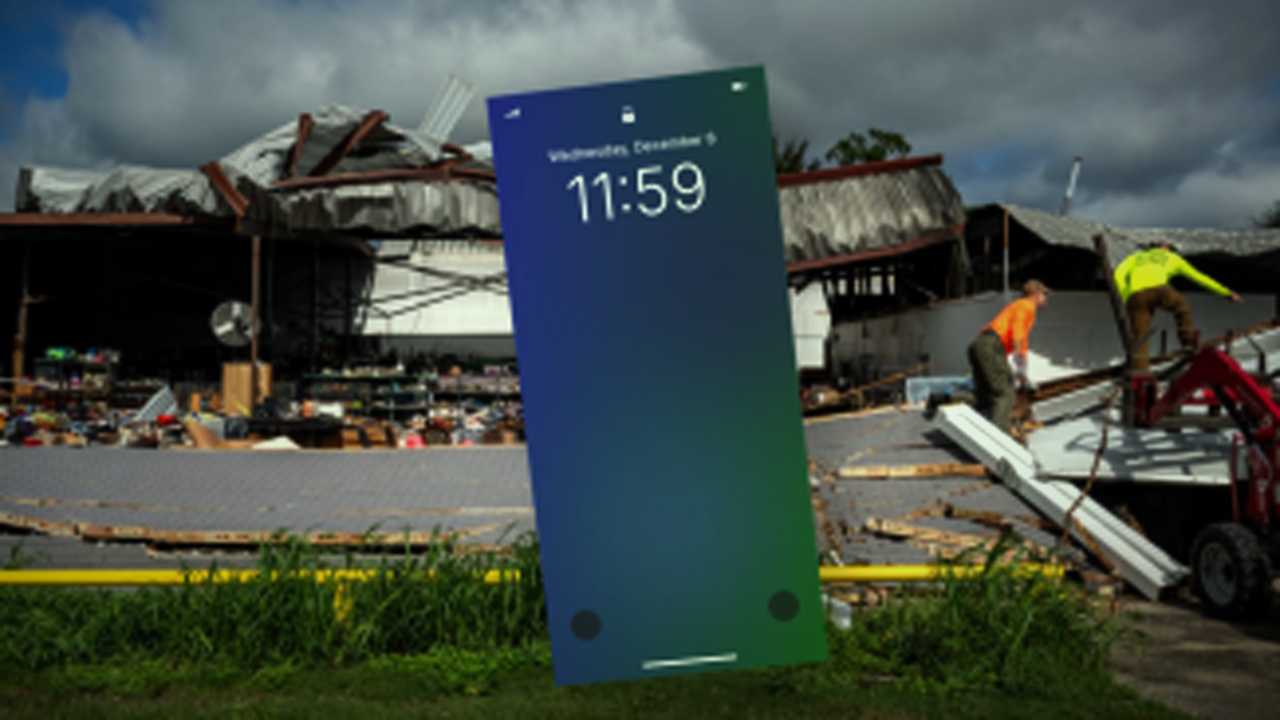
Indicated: **11:59**
